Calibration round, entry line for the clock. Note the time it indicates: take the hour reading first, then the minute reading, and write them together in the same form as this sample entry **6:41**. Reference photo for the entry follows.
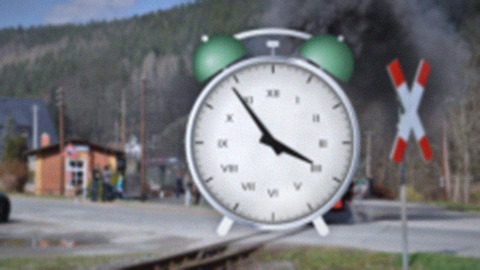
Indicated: **3:54**
